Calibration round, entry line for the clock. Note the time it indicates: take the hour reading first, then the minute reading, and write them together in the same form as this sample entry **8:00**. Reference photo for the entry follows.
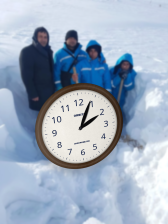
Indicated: **2:04**
